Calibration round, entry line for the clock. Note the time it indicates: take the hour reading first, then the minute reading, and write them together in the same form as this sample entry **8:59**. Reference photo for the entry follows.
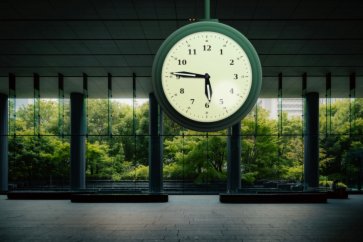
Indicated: **5:46**
